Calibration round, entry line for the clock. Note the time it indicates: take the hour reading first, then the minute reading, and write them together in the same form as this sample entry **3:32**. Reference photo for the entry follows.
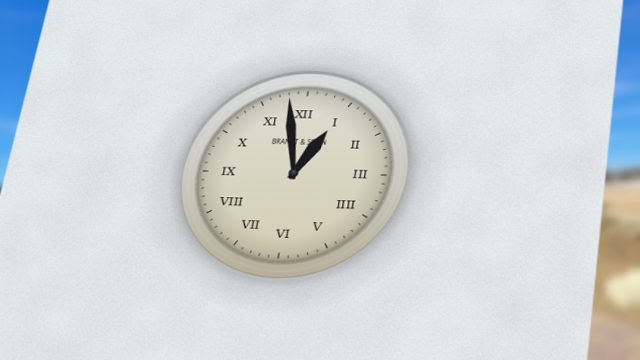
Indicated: **12:58**
